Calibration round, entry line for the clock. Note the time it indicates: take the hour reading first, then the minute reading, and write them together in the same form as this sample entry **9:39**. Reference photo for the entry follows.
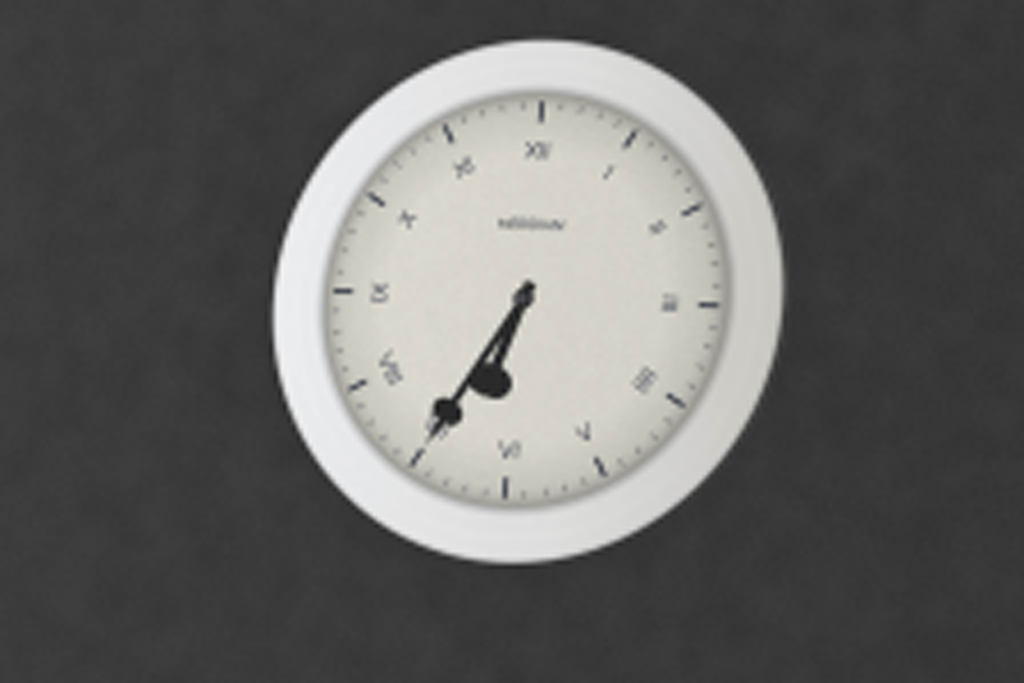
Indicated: **6:35**
